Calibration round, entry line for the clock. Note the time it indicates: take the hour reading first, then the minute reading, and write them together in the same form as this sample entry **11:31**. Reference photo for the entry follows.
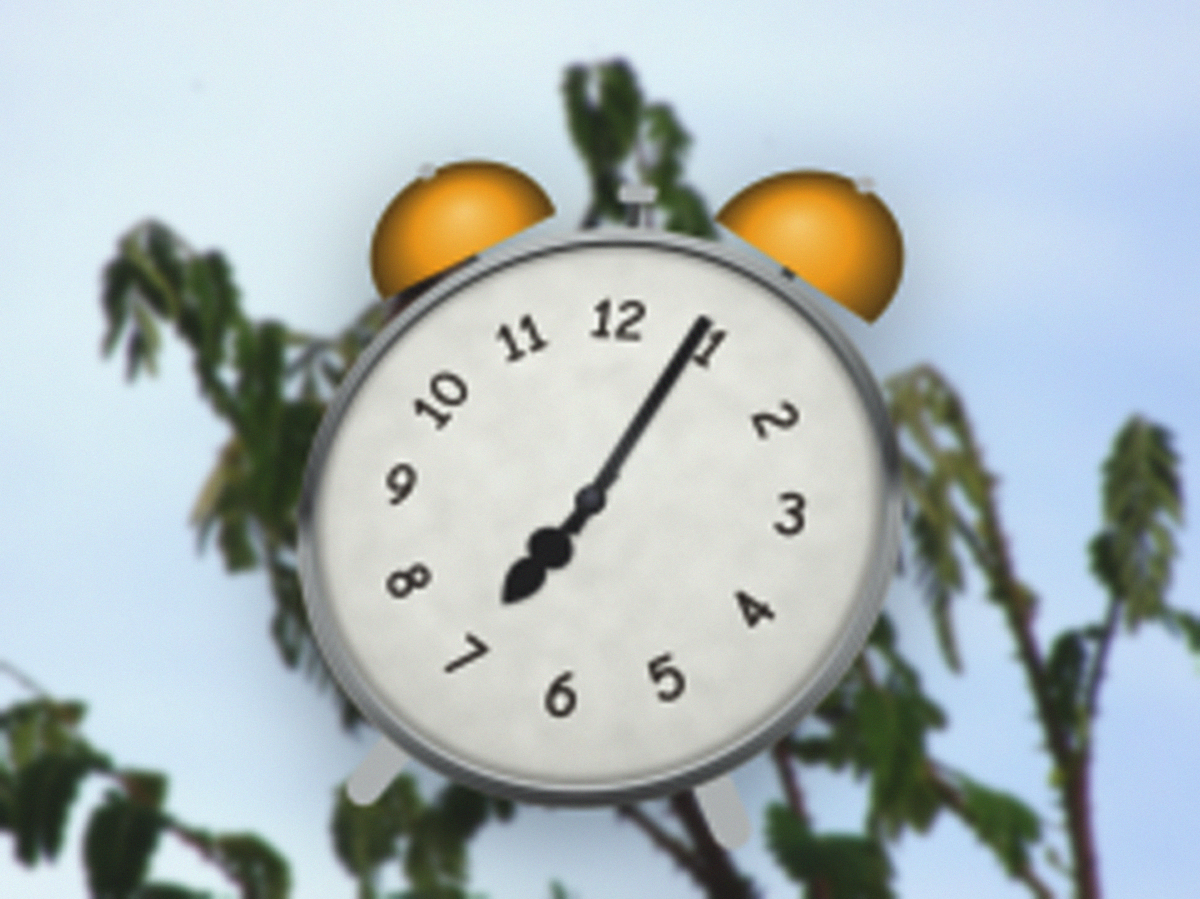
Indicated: **7:04**
